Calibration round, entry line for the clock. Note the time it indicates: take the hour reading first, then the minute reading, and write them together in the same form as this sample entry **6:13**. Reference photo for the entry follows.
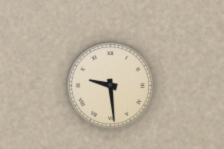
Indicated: **9:29**
